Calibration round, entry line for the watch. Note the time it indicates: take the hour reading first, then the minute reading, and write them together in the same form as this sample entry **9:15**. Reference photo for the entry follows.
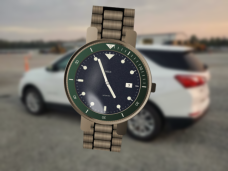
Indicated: **4:56**
